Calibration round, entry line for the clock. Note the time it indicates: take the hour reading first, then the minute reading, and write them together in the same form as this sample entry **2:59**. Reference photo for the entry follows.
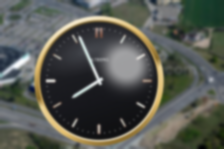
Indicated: **7:56**
